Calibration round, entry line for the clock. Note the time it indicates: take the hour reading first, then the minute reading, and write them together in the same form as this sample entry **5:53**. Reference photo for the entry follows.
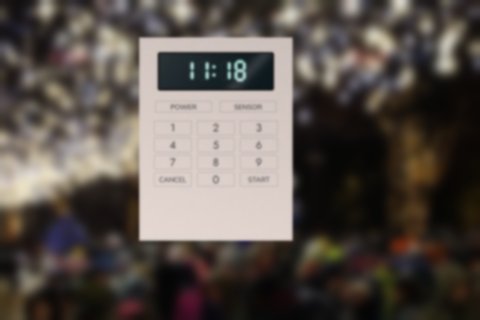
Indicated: **11:18**
